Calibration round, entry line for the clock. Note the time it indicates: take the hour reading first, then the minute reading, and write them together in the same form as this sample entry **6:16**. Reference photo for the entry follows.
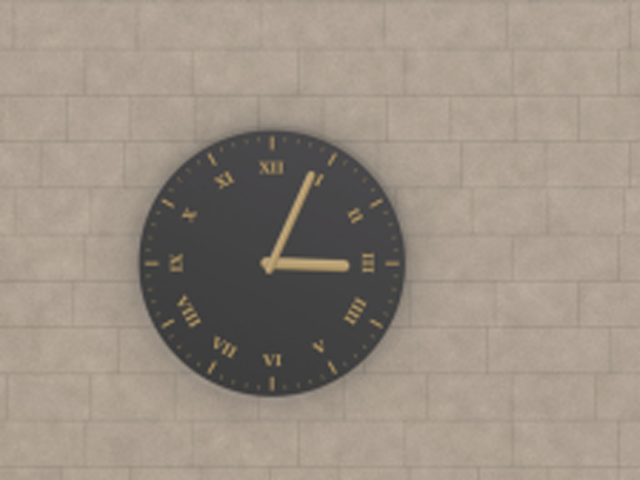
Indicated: **3:04**
